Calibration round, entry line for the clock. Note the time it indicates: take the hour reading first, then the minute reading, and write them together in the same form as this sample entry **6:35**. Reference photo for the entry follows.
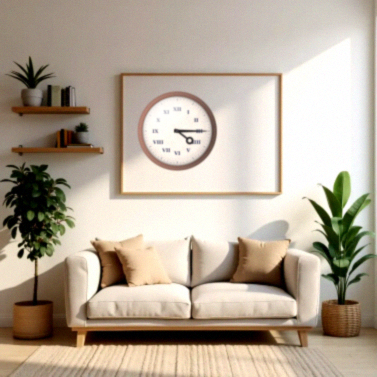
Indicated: **4:15**
